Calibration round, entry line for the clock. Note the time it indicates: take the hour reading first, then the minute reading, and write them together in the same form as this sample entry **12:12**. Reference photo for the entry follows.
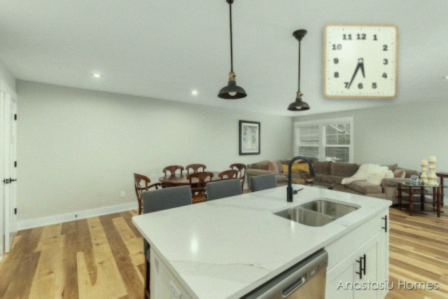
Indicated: **5:34**
